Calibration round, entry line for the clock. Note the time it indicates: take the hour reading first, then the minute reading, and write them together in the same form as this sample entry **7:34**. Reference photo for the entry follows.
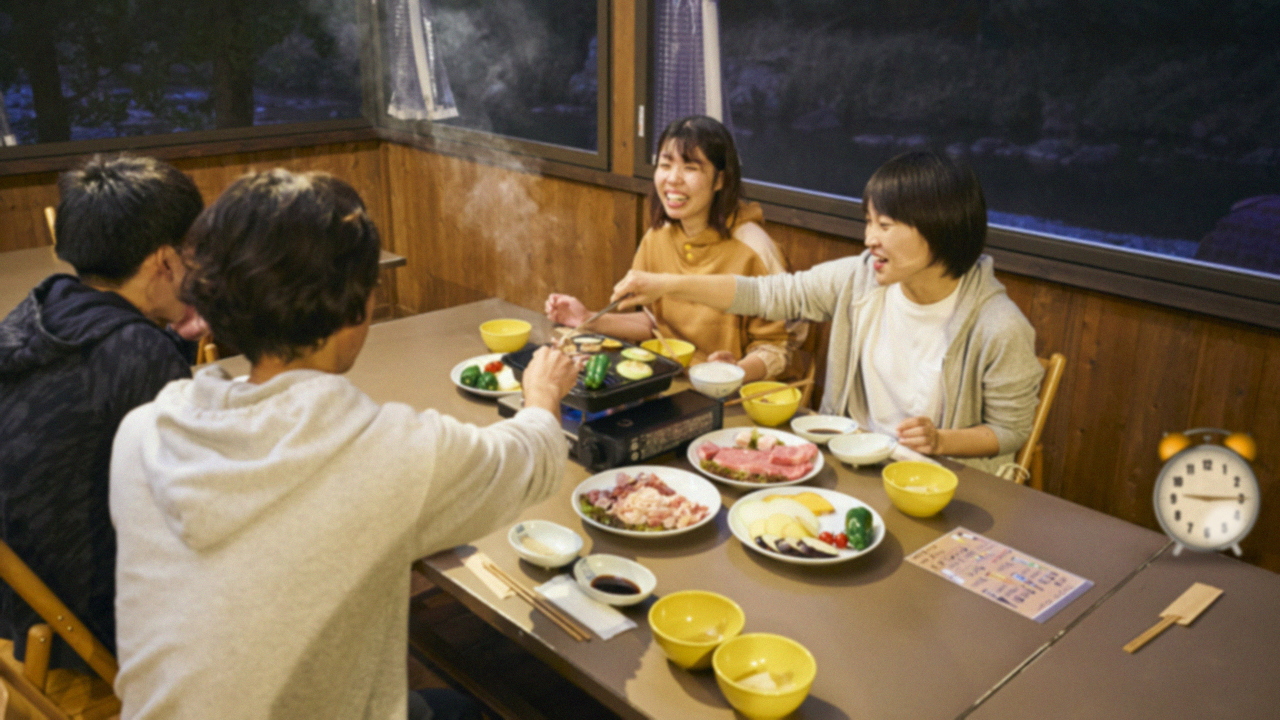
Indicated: **9:15**
